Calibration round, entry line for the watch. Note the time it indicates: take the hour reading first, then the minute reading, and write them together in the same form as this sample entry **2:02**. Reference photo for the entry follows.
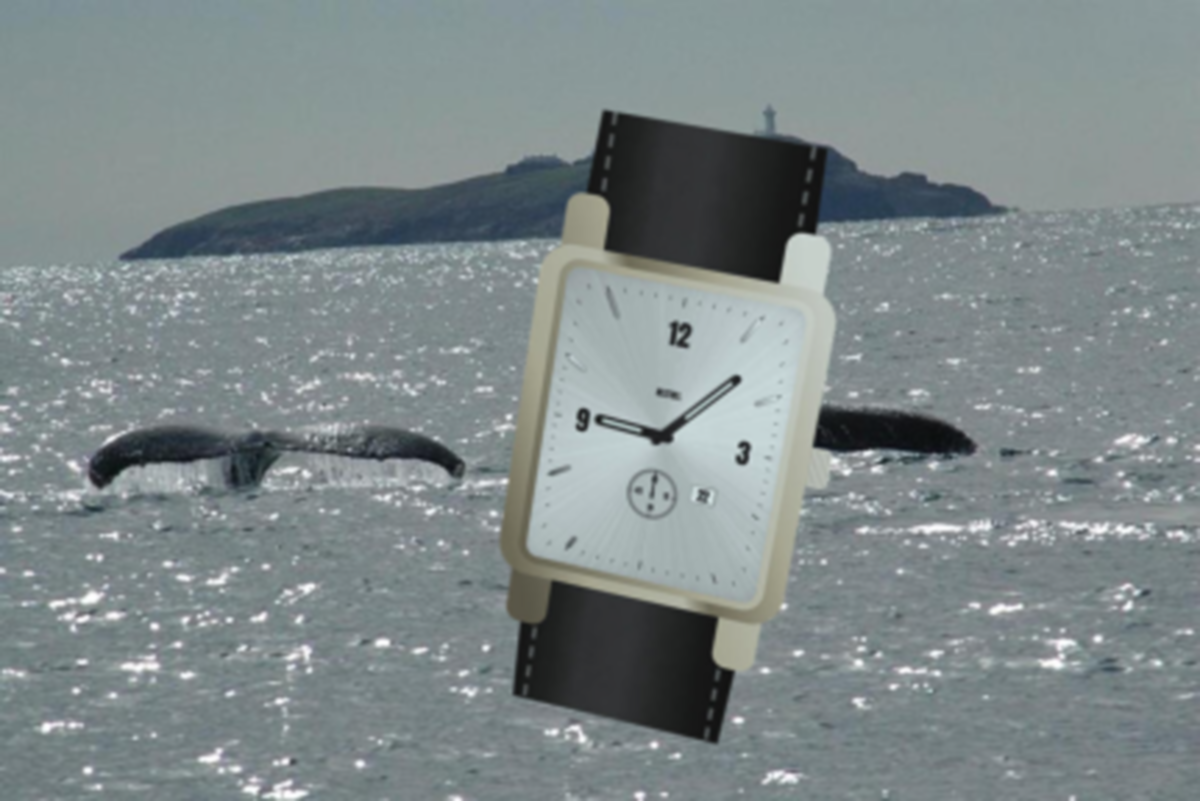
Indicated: **9:07**
